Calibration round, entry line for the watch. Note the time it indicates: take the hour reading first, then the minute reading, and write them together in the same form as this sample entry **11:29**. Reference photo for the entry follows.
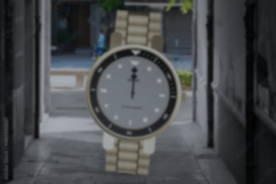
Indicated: **12:00**
